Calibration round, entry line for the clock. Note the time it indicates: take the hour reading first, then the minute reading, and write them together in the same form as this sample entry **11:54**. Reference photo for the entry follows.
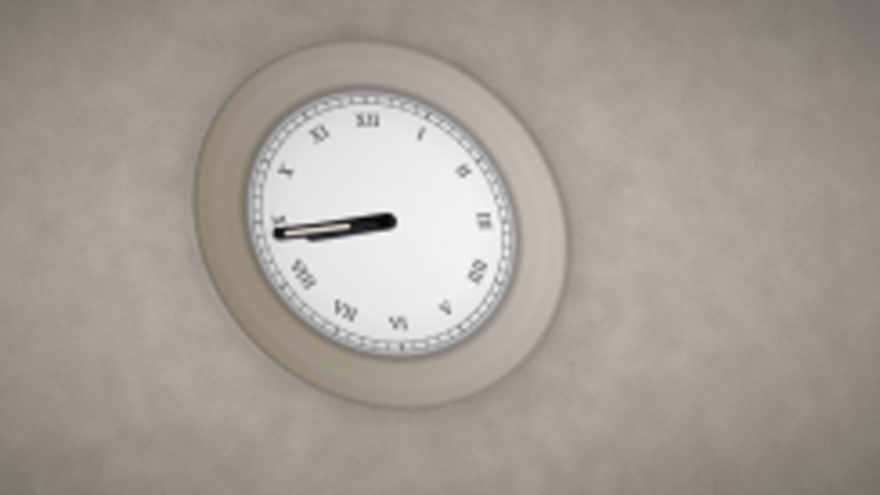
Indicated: **8:44**
